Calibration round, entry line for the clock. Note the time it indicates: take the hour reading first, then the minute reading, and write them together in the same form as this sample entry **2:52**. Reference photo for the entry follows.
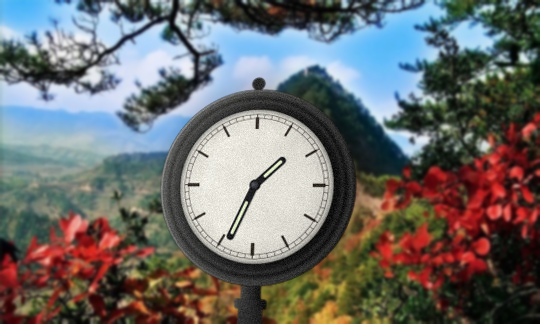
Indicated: **1:34**
